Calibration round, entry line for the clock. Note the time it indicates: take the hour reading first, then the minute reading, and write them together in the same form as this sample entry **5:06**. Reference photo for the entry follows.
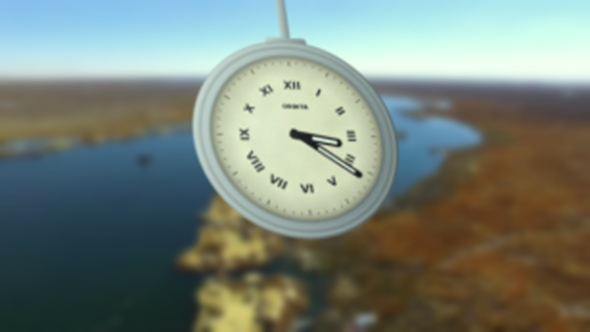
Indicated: **3:21**
